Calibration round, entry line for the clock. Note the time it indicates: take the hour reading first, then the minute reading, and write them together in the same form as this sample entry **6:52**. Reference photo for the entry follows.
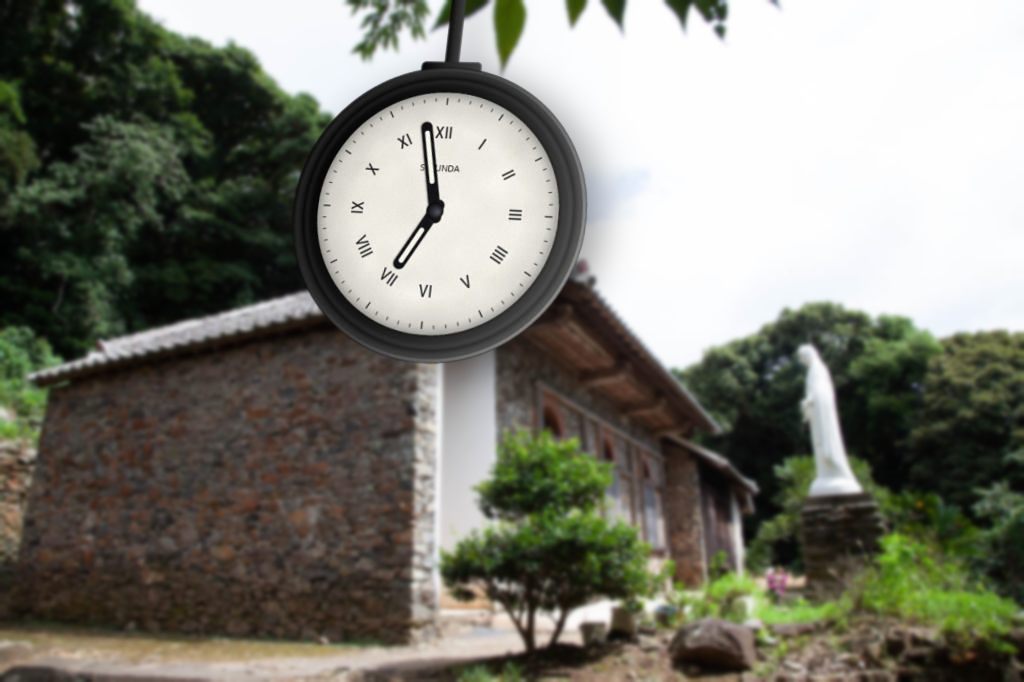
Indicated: **6:58**
